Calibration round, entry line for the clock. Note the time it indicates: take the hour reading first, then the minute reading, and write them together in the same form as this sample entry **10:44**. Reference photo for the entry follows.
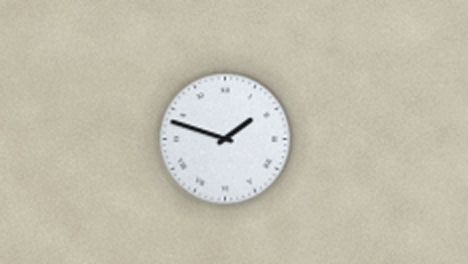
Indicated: **1:48**
